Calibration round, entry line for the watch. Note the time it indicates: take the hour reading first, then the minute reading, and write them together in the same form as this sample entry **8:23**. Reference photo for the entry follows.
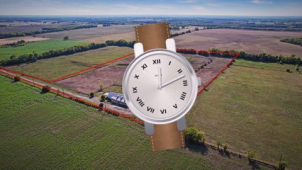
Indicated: **12:12**
